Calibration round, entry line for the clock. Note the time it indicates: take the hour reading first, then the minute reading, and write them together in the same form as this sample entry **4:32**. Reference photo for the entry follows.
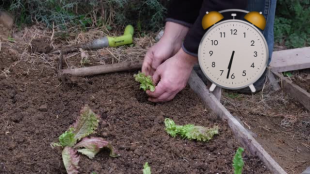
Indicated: **6:32**
